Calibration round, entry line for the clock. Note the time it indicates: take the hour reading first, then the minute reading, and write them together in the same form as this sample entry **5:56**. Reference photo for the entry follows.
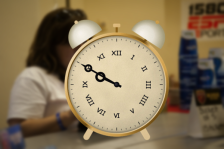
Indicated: **9:50**
